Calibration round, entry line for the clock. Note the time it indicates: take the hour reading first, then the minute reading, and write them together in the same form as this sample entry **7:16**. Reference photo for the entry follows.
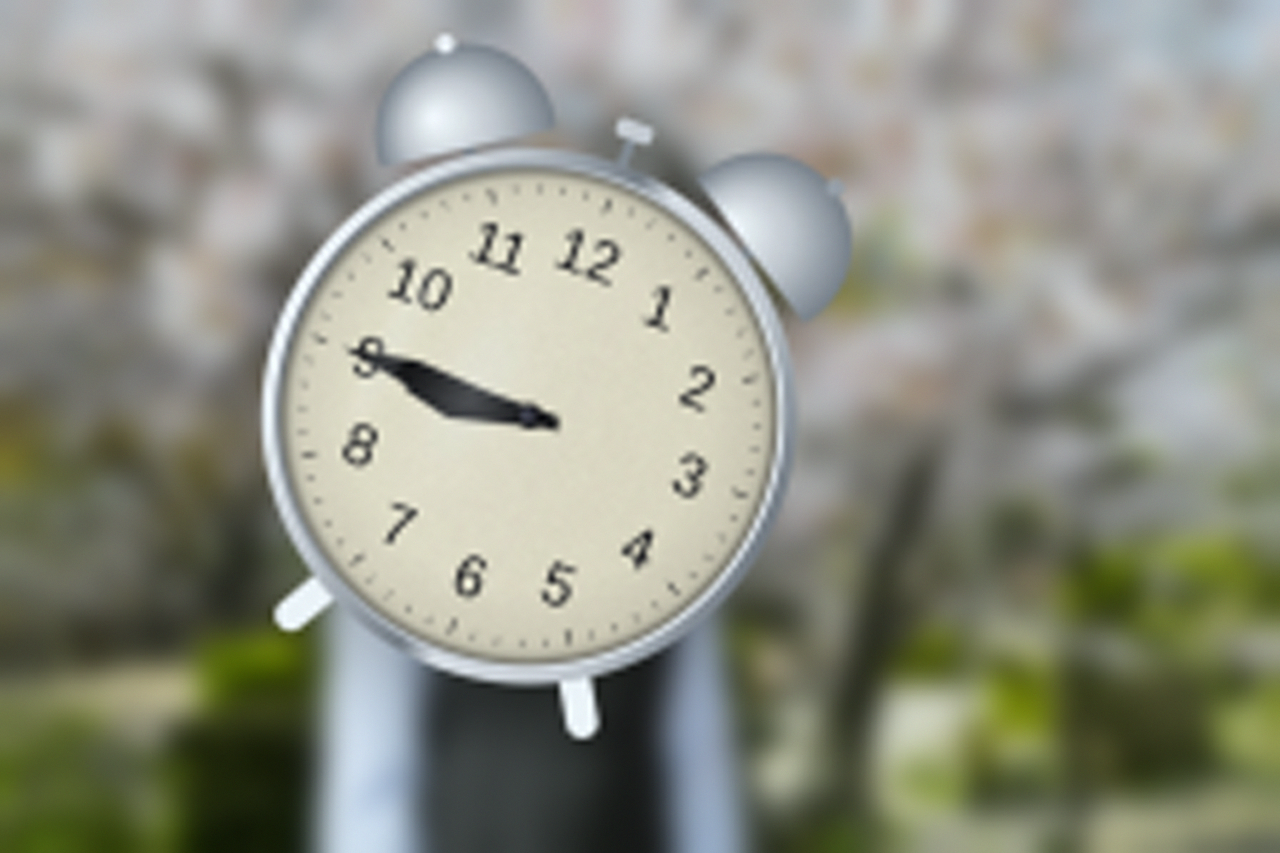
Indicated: **8:45**
